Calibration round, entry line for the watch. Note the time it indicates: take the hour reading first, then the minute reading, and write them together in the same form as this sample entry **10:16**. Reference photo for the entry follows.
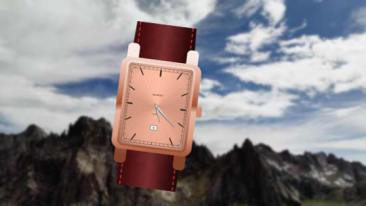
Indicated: **5:22**
